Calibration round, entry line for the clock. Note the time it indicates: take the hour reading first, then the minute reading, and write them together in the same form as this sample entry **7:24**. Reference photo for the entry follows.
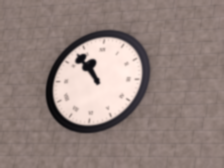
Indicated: **10:53**
